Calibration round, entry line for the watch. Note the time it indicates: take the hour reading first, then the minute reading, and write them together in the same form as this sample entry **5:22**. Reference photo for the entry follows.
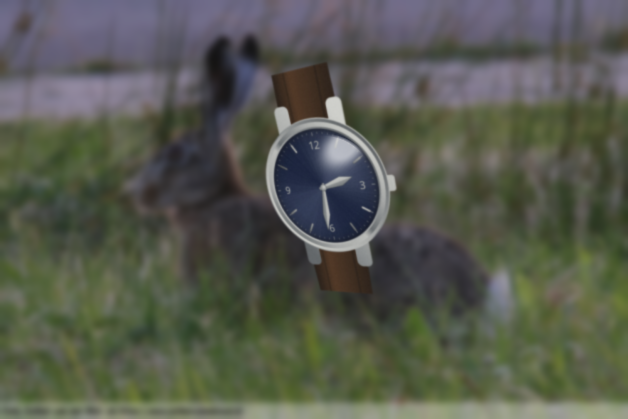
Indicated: **2:31**
